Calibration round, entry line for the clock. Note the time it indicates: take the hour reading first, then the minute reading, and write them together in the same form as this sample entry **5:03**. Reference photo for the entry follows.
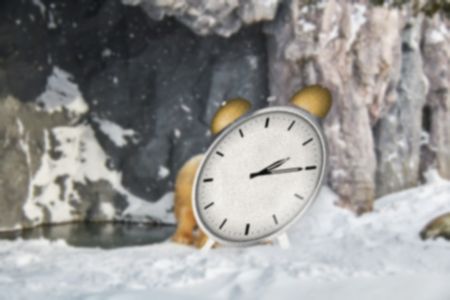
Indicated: **2:15**
